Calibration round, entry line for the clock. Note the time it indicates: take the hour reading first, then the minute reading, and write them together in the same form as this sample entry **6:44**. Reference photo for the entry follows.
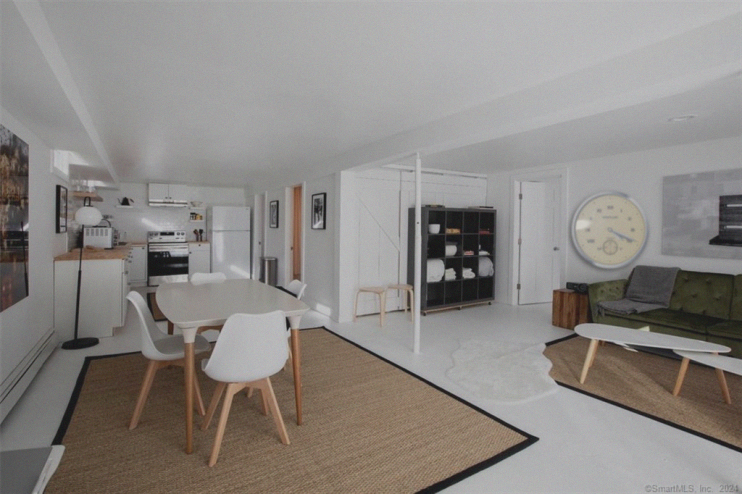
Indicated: **4:19**
